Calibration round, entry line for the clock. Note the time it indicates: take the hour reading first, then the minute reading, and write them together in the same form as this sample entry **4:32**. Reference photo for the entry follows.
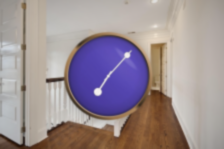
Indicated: **7:07**
